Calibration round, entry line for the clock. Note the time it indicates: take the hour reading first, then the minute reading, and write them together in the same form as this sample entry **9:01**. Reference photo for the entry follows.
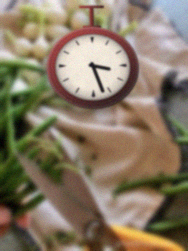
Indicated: **3:27**
